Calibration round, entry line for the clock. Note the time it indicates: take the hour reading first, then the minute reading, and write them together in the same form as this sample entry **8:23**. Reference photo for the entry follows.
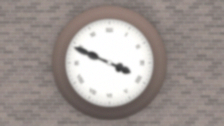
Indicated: **3:49**
